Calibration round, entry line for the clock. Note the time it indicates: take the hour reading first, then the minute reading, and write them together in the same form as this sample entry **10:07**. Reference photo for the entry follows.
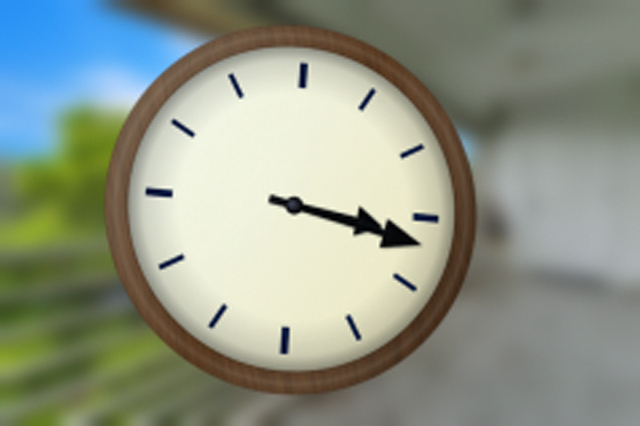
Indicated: **3:17**
